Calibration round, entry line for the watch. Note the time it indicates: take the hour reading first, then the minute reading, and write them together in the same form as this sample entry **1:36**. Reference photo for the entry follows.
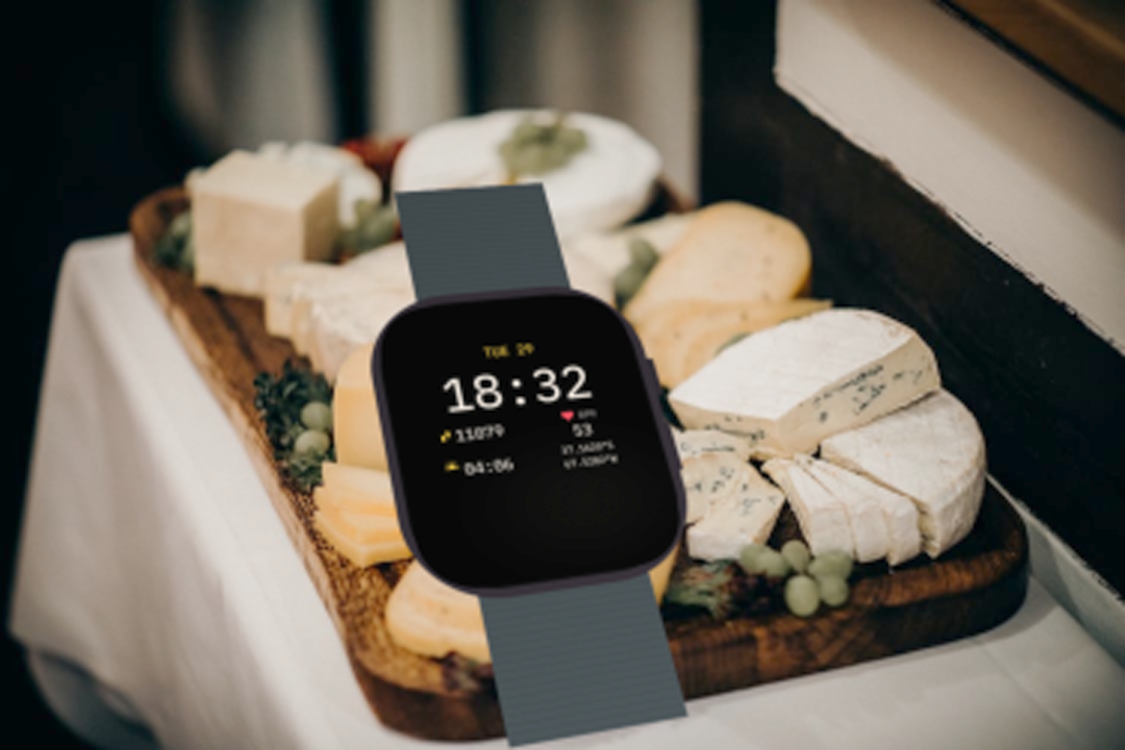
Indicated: **18:32**
